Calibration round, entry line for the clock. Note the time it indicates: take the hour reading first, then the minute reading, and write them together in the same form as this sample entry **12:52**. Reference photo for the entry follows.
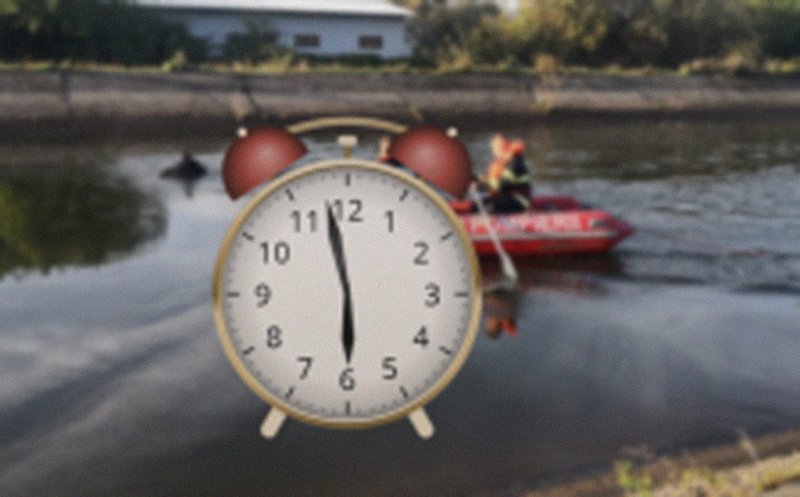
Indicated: **5:58**
